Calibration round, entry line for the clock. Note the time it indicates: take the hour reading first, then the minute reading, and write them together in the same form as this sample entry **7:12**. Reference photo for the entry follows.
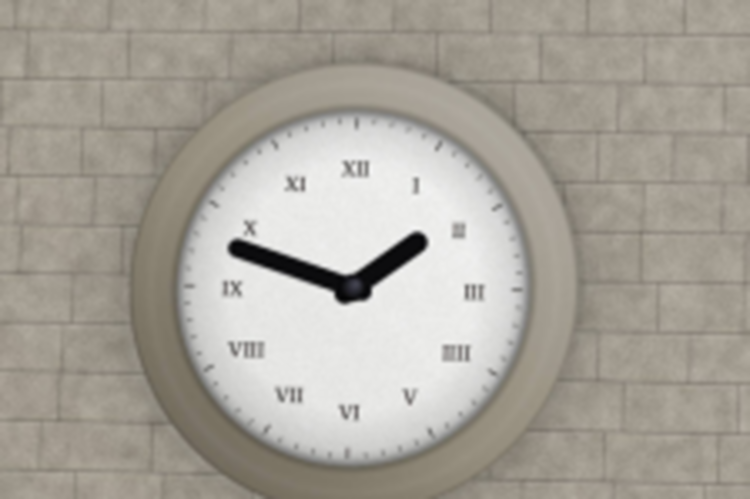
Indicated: **1:48**
